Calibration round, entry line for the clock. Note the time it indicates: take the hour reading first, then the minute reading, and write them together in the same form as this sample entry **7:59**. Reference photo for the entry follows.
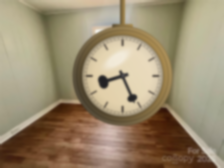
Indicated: **8:26**
